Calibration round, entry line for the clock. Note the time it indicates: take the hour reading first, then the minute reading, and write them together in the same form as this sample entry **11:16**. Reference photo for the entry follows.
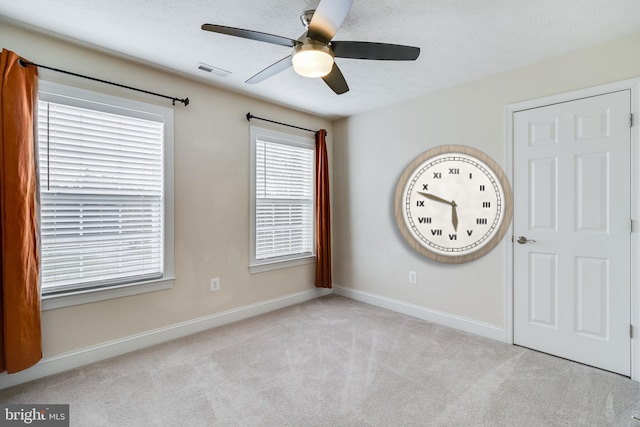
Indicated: **5:48**
